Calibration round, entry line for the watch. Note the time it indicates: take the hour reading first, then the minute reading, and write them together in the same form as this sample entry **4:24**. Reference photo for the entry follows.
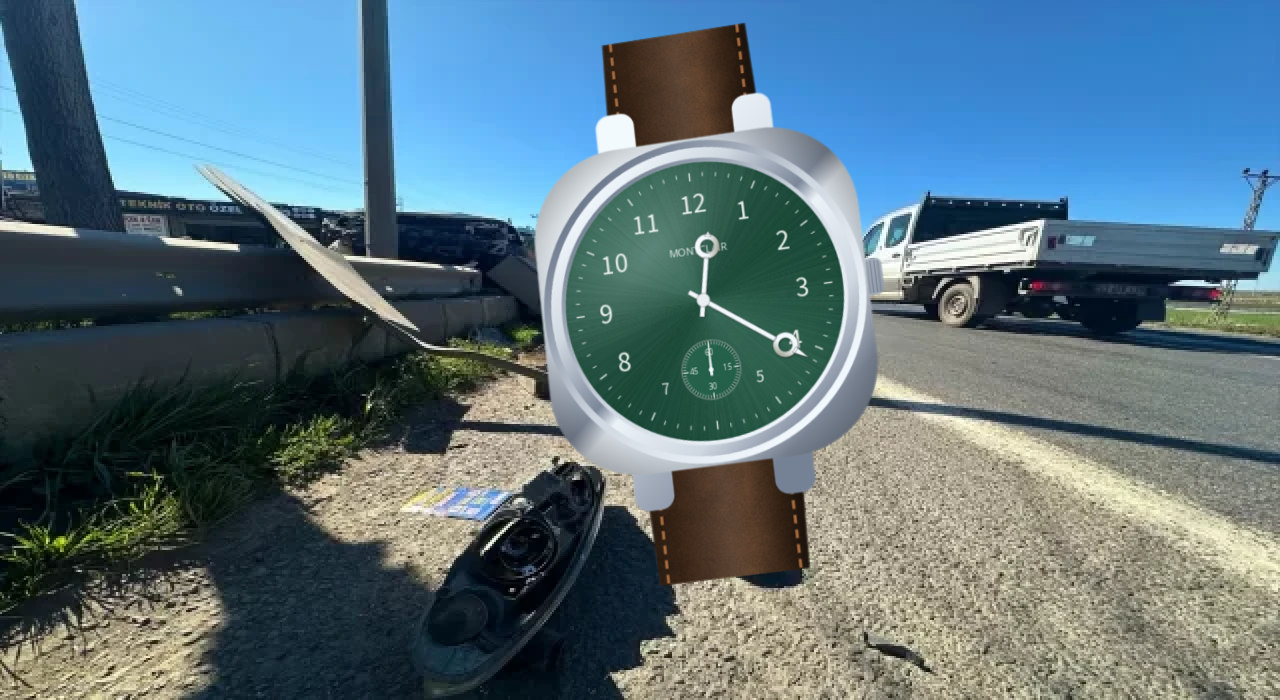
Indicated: **12:21**
